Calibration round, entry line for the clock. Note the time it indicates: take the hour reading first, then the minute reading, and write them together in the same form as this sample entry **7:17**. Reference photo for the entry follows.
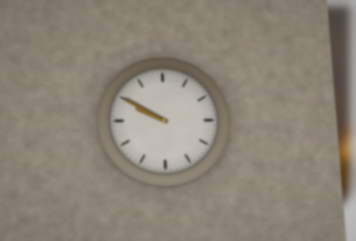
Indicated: **9:50**
